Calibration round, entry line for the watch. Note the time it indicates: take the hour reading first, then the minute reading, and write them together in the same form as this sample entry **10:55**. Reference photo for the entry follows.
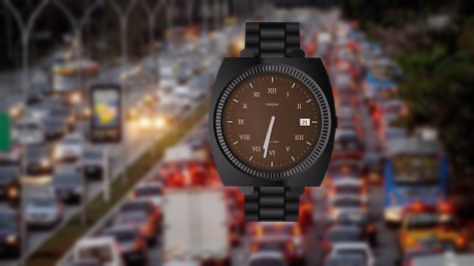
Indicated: **6:32**
